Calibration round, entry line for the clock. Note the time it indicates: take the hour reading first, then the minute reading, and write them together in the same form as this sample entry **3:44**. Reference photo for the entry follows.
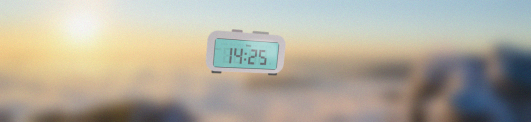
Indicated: **14:25**
